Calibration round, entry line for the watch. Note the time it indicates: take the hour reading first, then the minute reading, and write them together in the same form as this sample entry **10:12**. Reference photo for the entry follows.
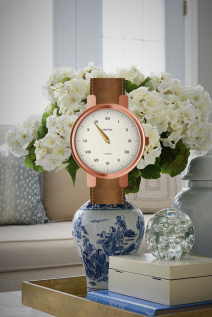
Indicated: **10:54**
